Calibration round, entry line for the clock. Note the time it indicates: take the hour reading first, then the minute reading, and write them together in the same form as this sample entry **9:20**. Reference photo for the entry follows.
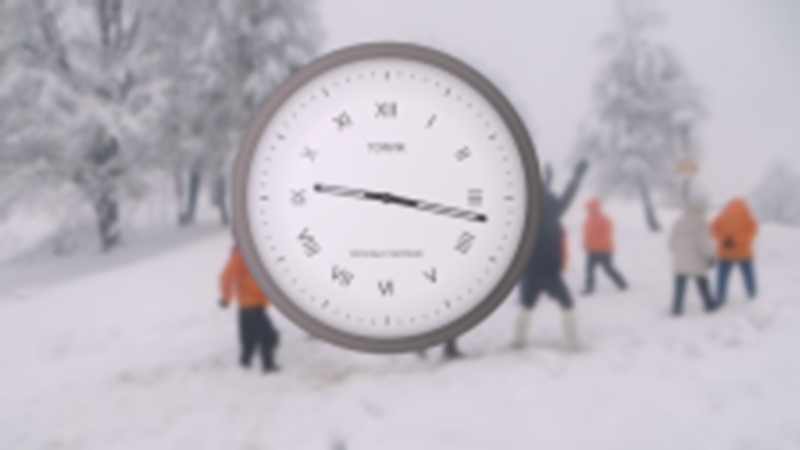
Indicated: **9:17**
